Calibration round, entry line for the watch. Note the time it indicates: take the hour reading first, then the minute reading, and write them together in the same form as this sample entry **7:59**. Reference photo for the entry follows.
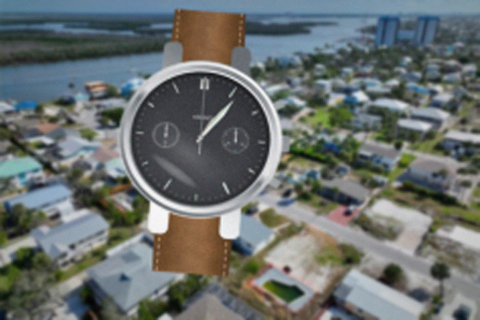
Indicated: **1:06**
